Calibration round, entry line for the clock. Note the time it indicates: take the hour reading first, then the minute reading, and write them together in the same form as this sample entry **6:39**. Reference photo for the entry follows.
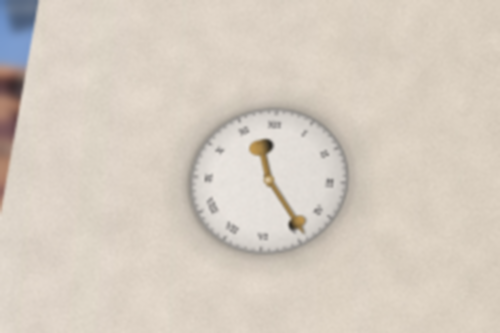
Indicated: **11:24**
